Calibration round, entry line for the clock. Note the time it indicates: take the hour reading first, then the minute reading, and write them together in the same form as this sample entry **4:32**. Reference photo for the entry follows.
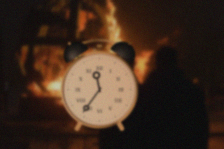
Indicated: **11:36**
